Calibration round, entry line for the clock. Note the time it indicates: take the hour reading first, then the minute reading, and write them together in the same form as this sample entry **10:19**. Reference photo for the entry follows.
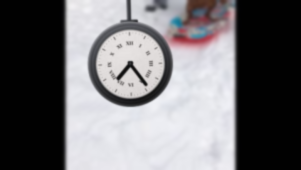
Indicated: **7:24**
